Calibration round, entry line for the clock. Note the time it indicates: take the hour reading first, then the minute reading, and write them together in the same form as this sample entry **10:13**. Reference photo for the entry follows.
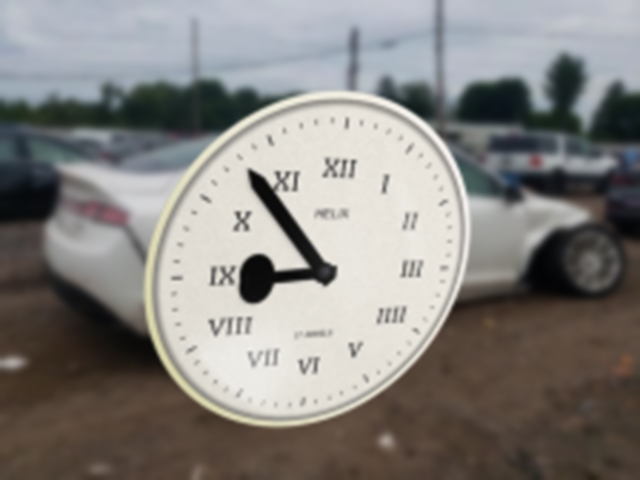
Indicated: **8:53**
